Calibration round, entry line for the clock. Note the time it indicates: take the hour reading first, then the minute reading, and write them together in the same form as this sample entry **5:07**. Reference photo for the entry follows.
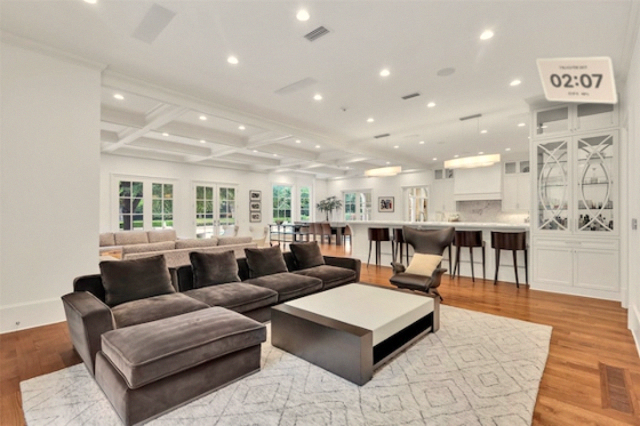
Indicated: **2:07**
